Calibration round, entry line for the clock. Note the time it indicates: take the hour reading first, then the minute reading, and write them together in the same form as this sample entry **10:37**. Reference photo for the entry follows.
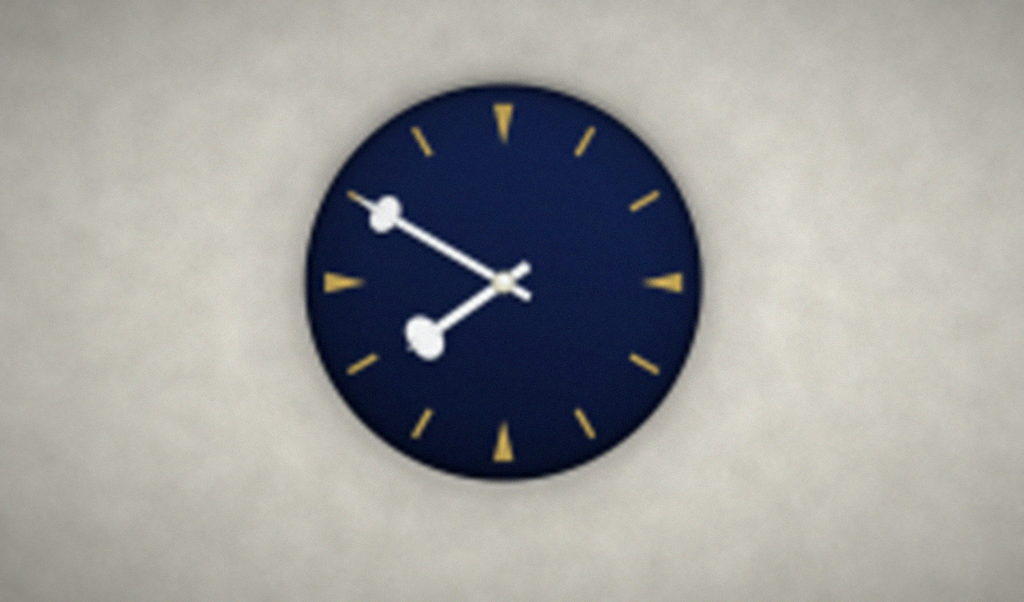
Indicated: **7:50**
